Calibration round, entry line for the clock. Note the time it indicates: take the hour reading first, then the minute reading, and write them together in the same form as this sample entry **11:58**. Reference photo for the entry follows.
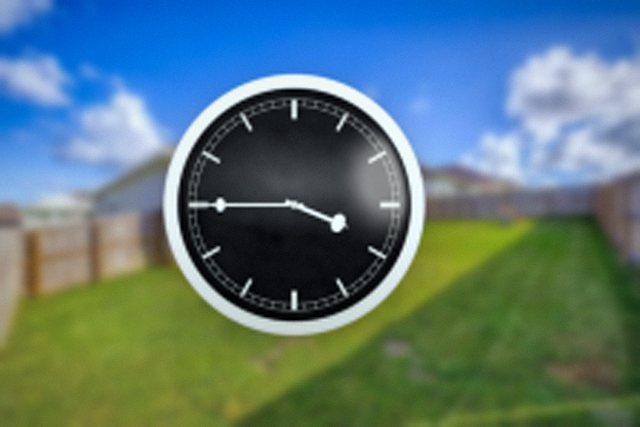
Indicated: **3:45**
